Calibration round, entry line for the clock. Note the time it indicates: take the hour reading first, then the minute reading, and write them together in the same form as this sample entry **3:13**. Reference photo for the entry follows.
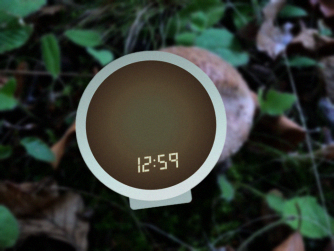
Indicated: **12:59**
